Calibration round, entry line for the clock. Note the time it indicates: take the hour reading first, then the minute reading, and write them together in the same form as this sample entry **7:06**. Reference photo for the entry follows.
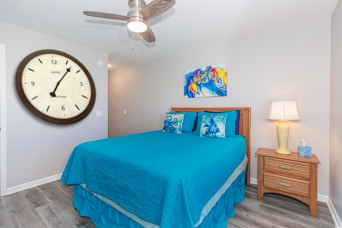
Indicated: **7:07**
